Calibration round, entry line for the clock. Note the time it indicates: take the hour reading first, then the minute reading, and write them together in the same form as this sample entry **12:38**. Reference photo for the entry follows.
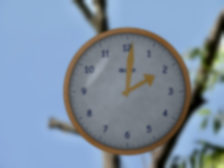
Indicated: **2:01**
